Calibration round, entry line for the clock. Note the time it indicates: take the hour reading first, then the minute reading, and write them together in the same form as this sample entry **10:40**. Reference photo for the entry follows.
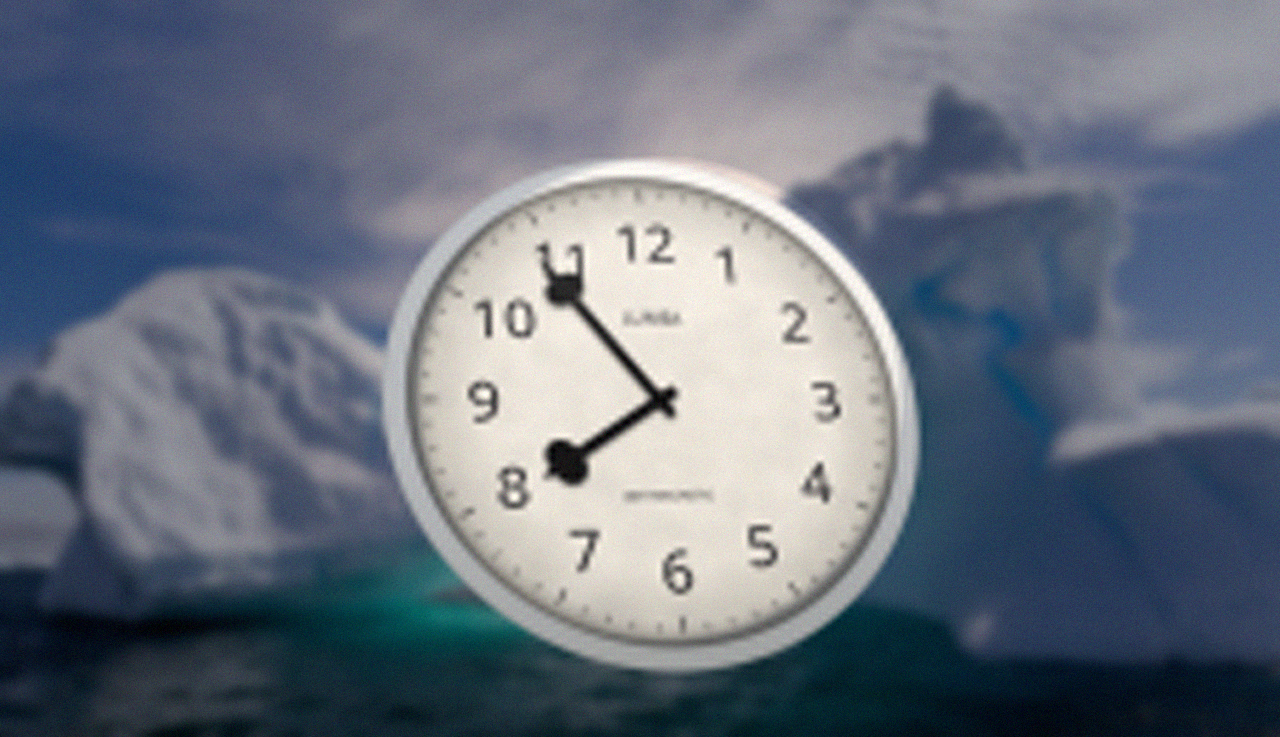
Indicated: **7:54**
